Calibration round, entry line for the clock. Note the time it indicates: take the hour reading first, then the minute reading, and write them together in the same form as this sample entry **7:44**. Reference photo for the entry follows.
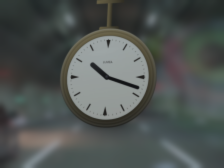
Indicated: **10:18**
